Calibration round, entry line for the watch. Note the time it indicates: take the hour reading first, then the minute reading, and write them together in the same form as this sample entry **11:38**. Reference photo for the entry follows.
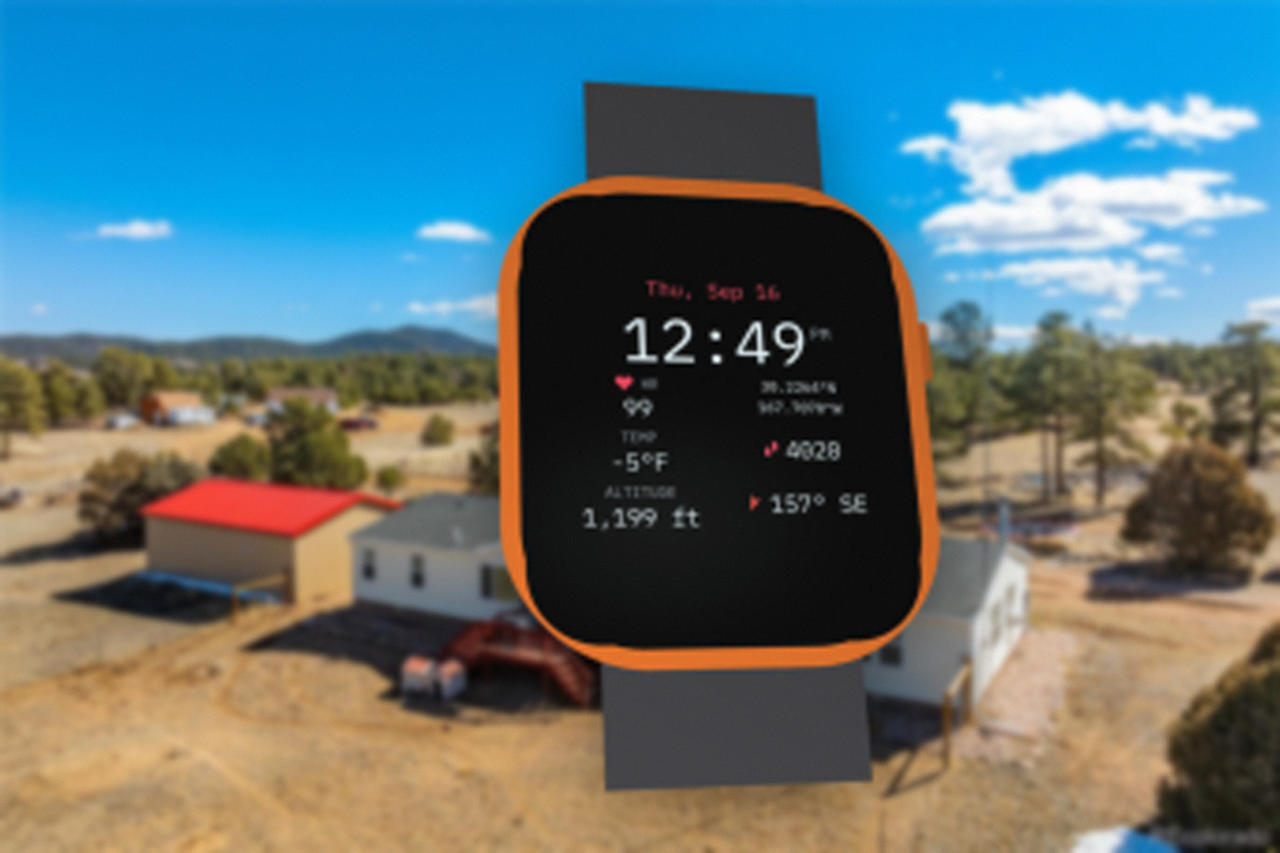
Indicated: **12:49**
